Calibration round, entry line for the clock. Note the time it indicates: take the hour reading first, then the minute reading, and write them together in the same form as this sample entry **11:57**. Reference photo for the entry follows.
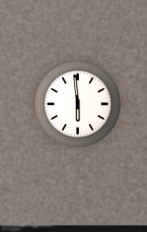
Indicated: **5:59**
